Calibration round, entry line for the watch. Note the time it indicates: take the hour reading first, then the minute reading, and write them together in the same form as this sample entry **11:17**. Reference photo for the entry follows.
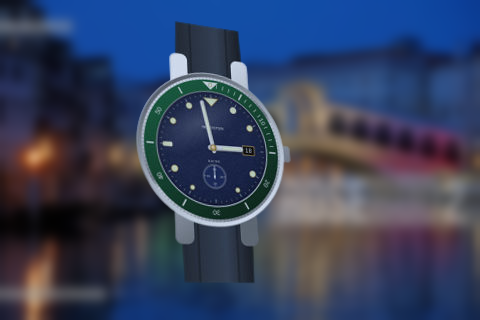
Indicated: **2:58**
